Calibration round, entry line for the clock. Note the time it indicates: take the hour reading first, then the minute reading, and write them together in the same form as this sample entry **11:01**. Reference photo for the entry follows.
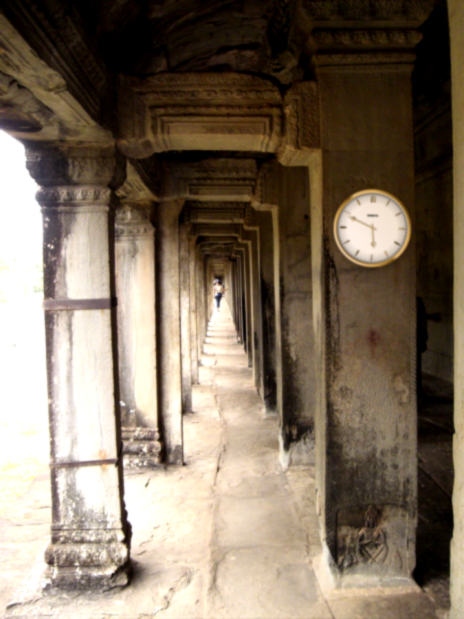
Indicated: **5:49**
